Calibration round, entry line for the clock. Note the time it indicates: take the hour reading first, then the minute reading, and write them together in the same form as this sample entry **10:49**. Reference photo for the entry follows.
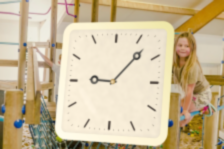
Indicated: **9:07**
